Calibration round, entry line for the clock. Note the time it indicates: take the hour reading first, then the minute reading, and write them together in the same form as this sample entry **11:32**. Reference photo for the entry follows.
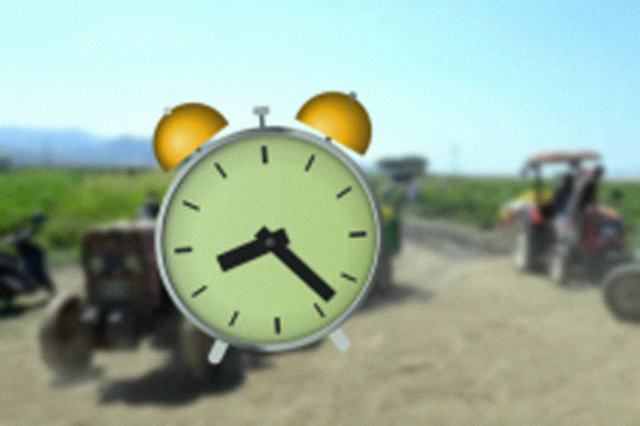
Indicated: **8:23**
